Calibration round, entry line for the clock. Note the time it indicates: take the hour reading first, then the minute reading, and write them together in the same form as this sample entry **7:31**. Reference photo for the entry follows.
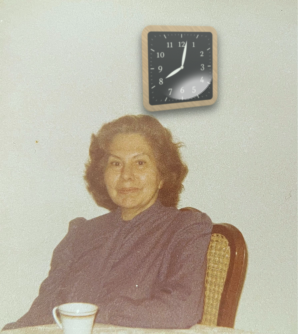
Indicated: **8:02**
